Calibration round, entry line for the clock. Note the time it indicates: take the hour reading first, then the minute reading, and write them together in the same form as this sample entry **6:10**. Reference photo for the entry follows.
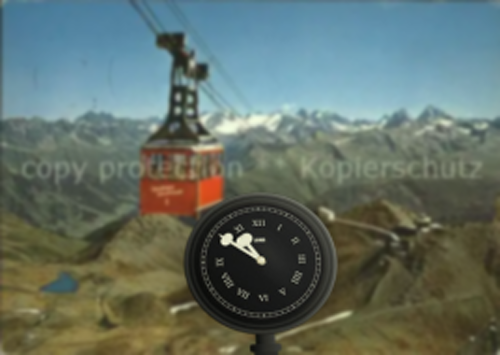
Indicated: **10:51**
